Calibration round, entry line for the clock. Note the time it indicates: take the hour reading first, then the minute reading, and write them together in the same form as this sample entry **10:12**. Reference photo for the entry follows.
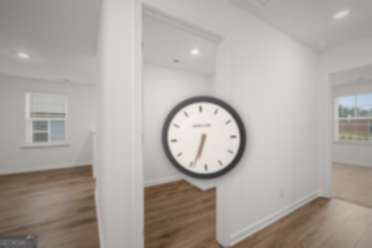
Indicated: **6:34**
